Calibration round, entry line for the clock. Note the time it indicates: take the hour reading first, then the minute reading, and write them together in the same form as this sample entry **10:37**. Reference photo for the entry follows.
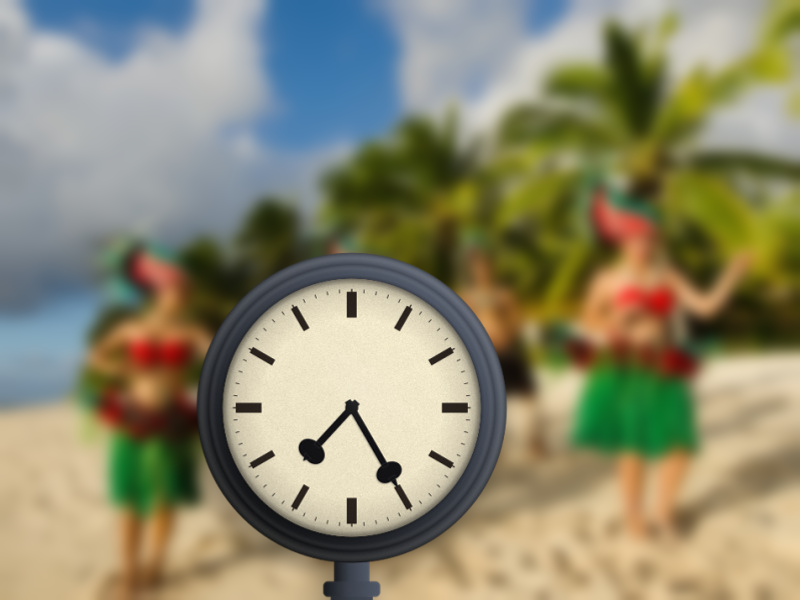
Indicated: **7:25**
